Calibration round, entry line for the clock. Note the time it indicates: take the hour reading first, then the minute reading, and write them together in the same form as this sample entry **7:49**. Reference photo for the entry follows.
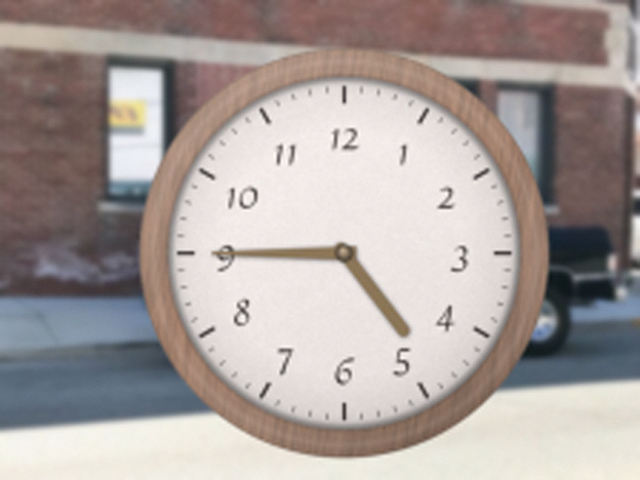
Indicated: **4:45**
